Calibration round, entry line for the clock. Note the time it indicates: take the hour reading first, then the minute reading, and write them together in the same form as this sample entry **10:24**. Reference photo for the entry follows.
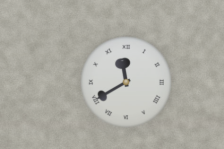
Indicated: **11:40**
